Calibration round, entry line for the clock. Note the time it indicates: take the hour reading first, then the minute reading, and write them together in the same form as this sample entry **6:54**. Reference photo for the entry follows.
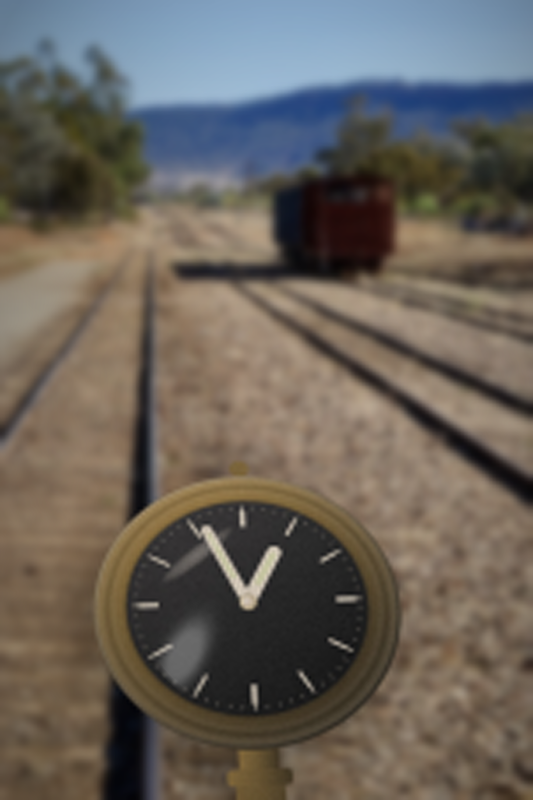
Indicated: **12:56**
